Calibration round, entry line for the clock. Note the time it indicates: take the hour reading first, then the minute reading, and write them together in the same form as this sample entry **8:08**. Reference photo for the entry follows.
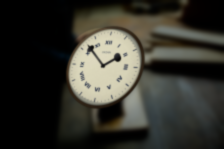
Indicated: **1:52**
